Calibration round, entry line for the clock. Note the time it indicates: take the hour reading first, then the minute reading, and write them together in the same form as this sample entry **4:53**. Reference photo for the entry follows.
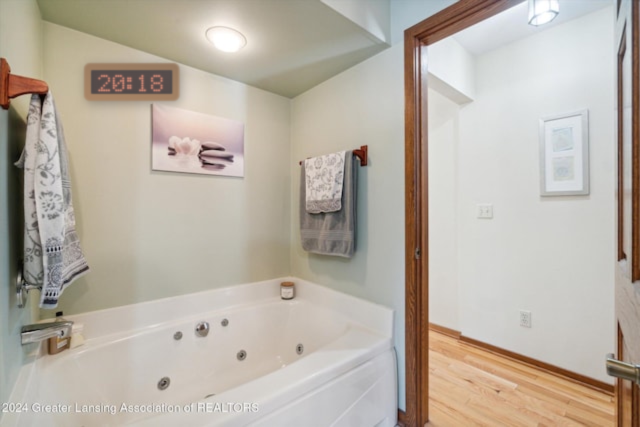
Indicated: **20:18**
